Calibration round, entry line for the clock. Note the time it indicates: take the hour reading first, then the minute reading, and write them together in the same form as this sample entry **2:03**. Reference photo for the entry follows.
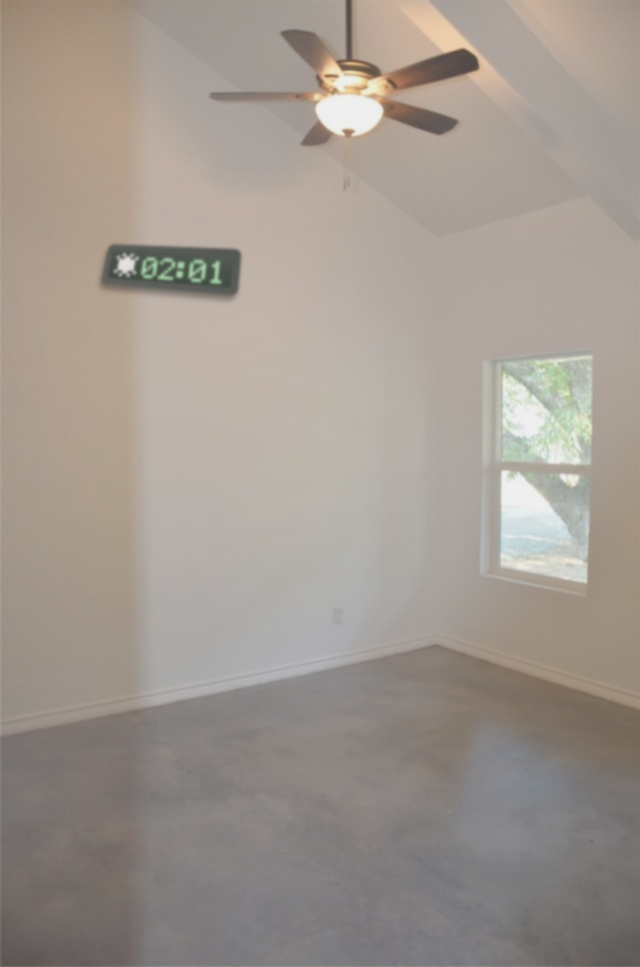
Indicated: **2:01**
